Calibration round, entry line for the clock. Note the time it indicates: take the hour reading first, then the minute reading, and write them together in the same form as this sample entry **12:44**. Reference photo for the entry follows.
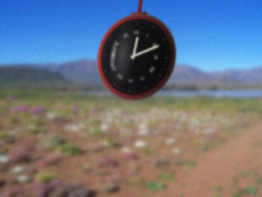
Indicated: **12:11**
